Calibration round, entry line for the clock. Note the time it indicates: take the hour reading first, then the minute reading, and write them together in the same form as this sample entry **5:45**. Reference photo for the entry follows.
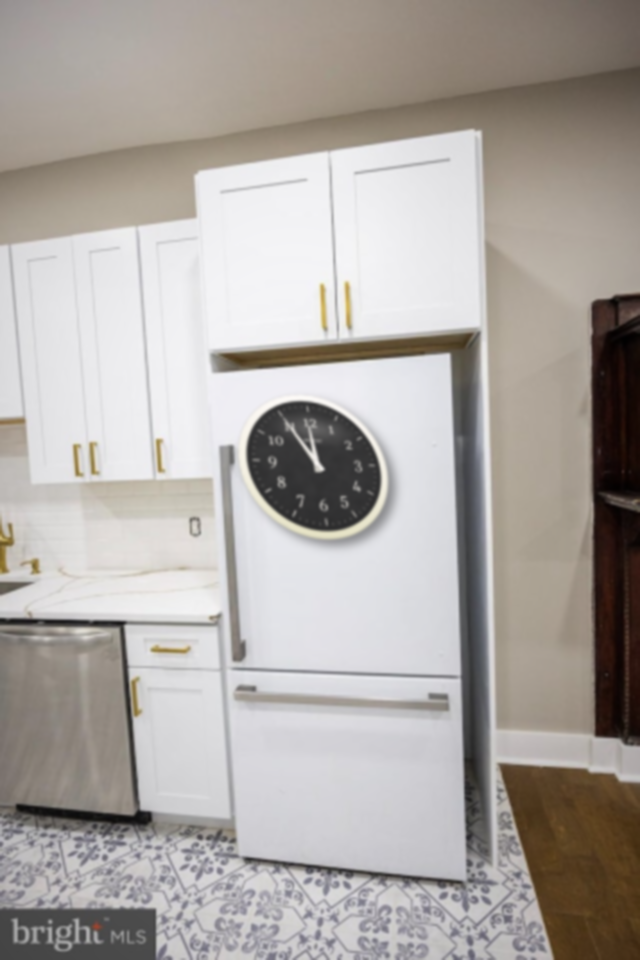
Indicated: **11:55**
